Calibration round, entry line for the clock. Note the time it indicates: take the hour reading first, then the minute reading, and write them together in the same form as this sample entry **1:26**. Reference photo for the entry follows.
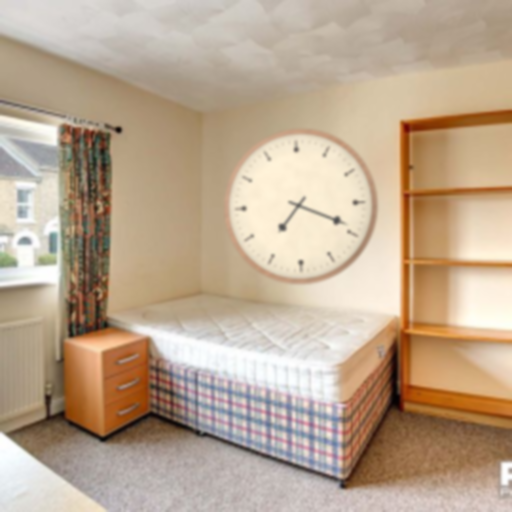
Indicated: **7:19**
